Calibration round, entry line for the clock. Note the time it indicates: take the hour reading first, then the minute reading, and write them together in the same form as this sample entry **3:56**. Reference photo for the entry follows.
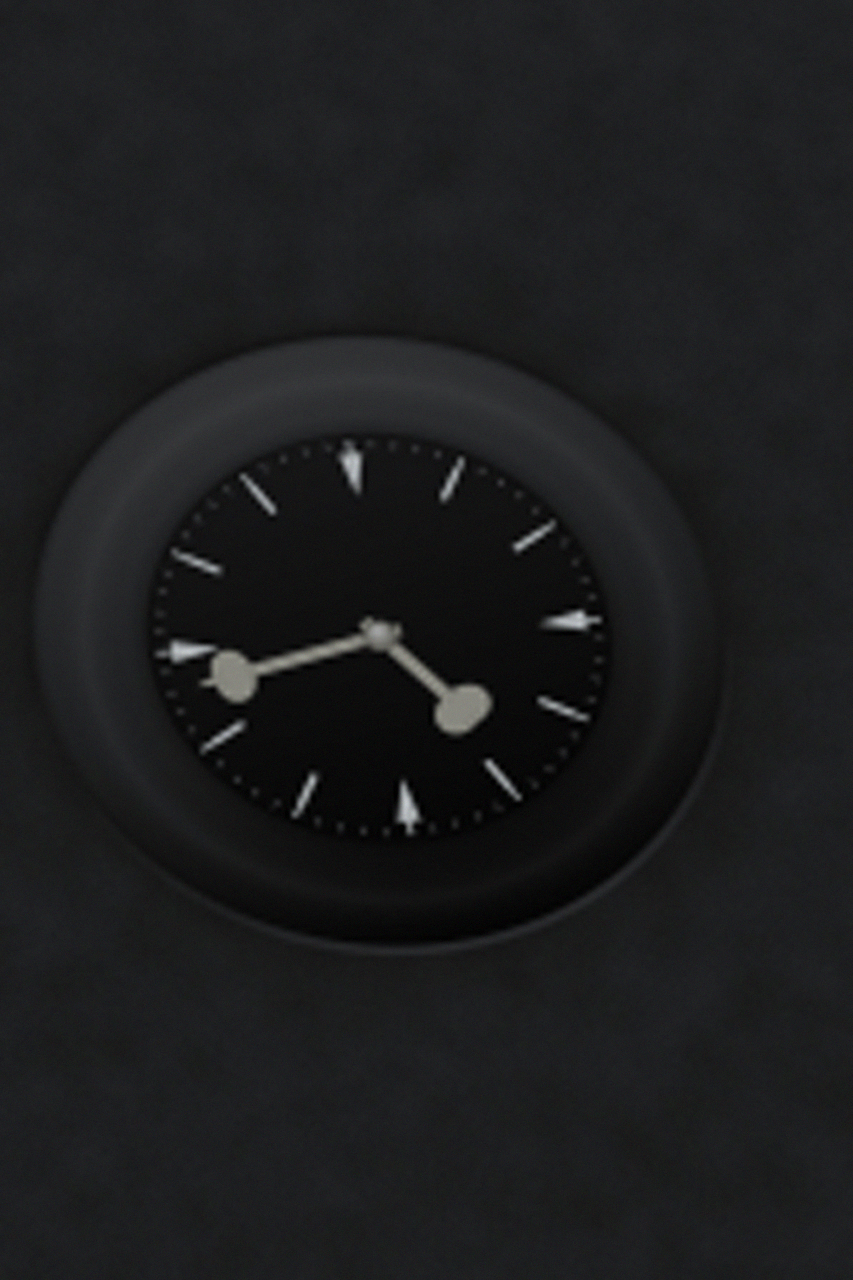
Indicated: **4:43**
